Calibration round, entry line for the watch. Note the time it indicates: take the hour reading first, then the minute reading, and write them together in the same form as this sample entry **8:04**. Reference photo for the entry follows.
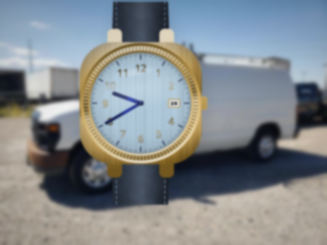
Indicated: **9:40**
